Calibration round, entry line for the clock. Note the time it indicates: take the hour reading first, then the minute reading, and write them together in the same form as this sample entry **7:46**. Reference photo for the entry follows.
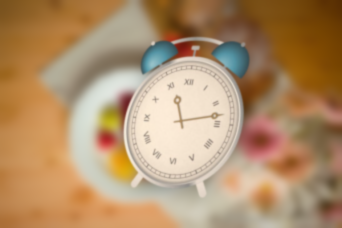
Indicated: **11:13**
